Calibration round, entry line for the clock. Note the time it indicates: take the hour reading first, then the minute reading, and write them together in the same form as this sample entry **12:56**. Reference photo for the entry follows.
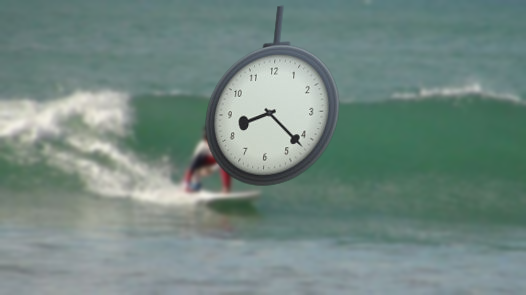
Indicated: **8:22**
